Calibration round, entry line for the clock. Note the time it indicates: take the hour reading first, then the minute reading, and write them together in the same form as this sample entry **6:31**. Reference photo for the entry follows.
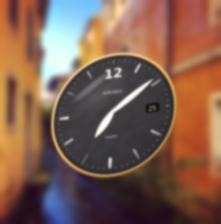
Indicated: **7:09**
